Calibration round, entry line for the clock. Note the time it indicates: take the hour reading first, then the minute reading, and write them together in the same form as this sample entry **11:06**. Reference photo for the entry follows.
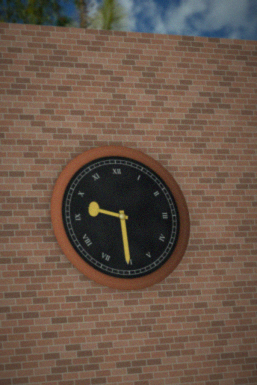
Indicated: **9:30**
